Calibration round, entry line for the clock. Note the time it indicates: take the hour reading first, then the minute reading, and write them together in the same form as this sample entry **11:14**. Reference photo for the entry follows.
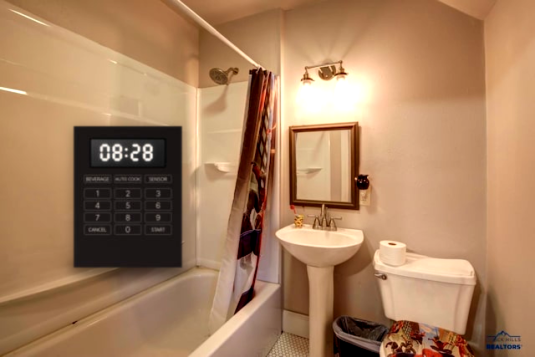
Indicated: **8:28**
